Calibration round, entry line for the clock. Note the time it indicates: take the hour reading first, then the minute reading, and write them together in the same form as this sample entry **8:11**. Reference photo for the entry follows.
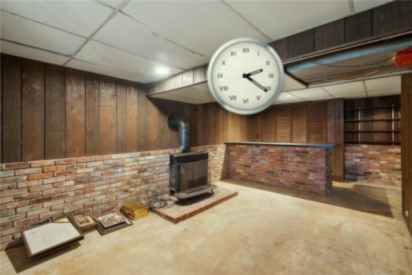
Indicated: **2:21**
